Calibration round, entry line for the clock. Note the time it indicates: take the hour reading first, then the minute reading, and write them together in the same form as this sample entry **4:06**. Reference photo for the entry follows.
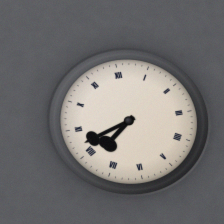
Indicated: **7:42**
